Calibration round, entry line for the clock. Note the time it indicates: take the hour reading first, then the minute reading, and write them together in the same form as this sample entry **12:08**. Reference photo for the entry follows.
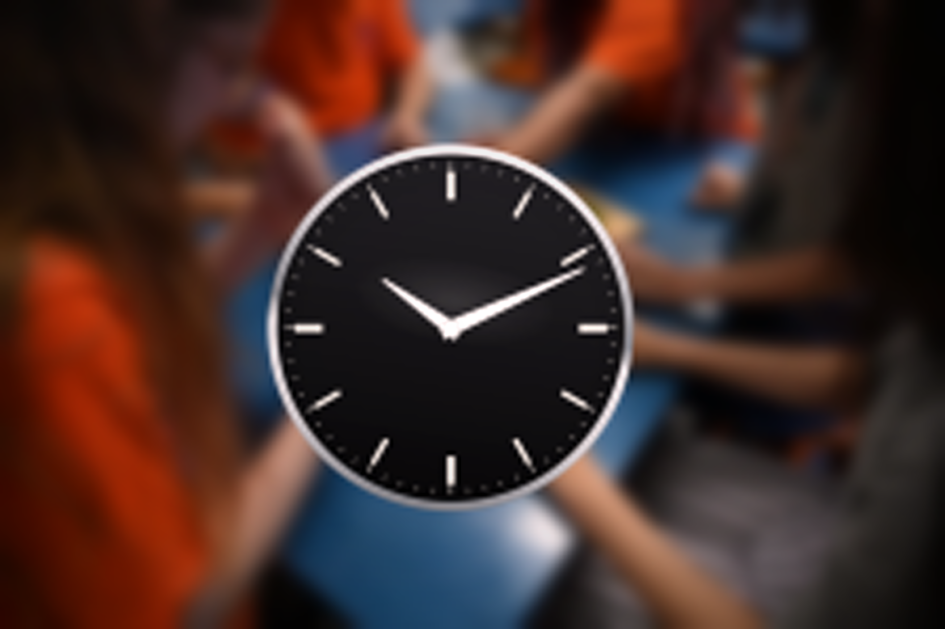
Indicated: **10:11**
